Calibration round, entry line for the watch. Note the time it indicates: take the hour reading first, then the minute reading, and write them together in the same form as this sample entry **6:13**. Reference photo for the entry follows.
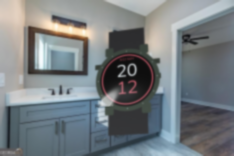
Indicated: **20:12**
